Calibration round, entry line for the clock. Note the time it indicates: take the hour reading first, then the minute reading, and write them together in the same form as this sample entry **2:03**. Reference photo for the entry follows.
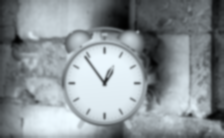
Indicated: **12:54**
